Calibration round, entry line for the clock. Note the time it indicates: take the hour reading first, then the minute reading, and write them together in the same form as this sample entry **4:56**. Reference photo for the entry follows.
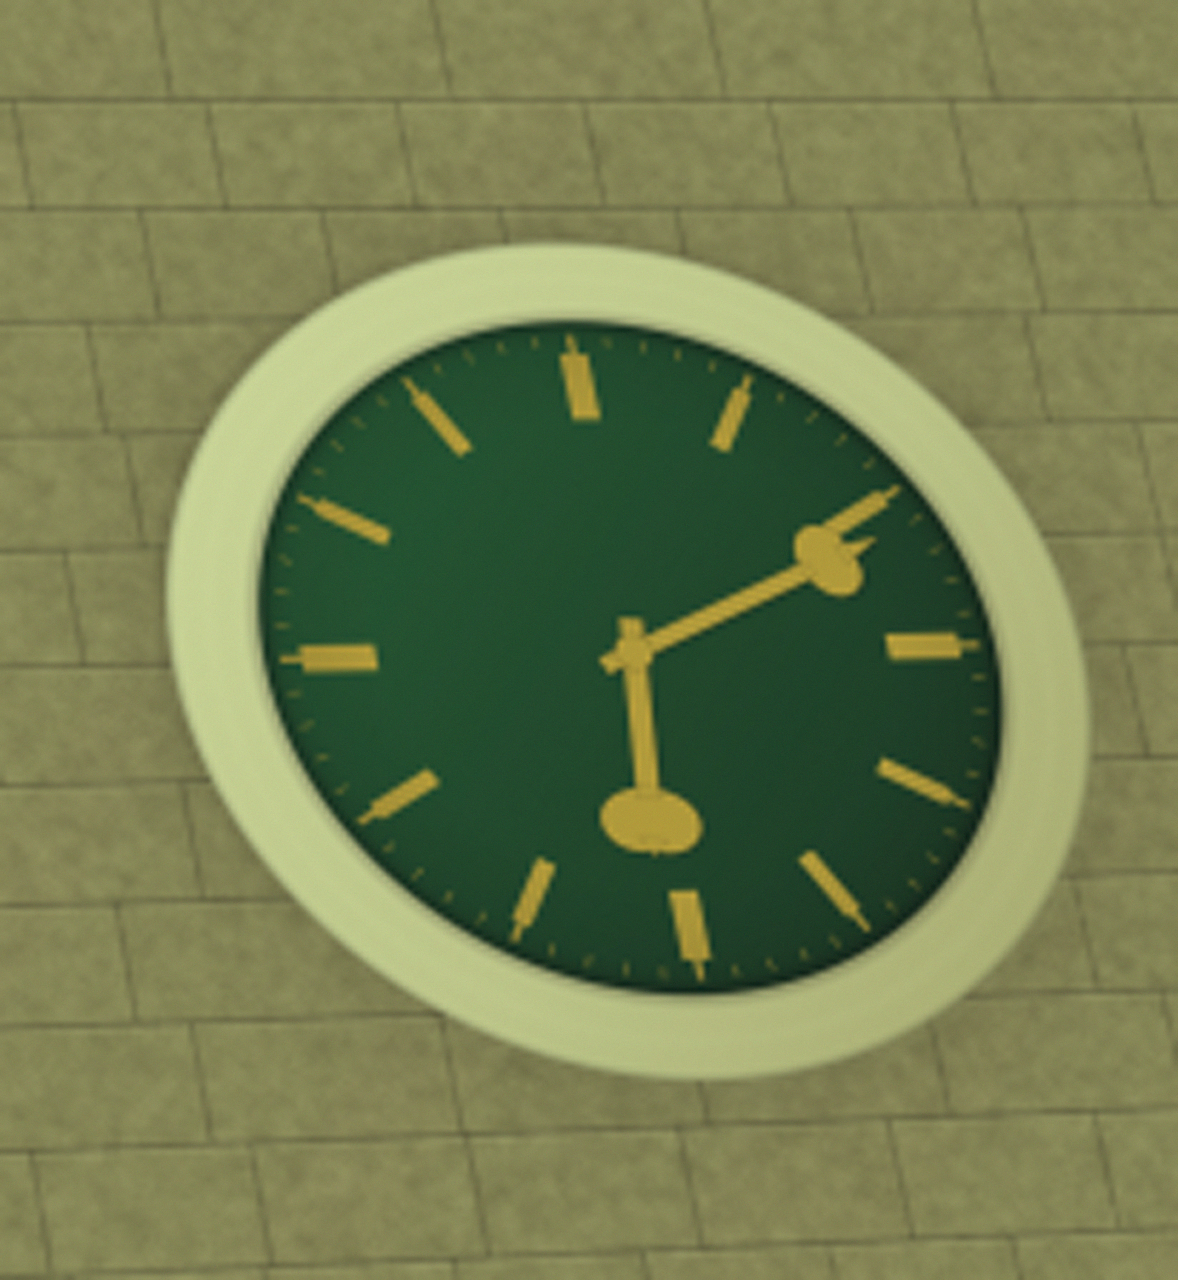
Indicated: **6:11**
